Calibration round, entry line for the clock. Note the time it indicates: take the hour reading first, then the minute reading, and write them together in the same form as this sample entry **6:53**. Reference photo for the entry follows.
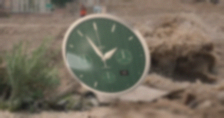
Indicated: **1:56**
